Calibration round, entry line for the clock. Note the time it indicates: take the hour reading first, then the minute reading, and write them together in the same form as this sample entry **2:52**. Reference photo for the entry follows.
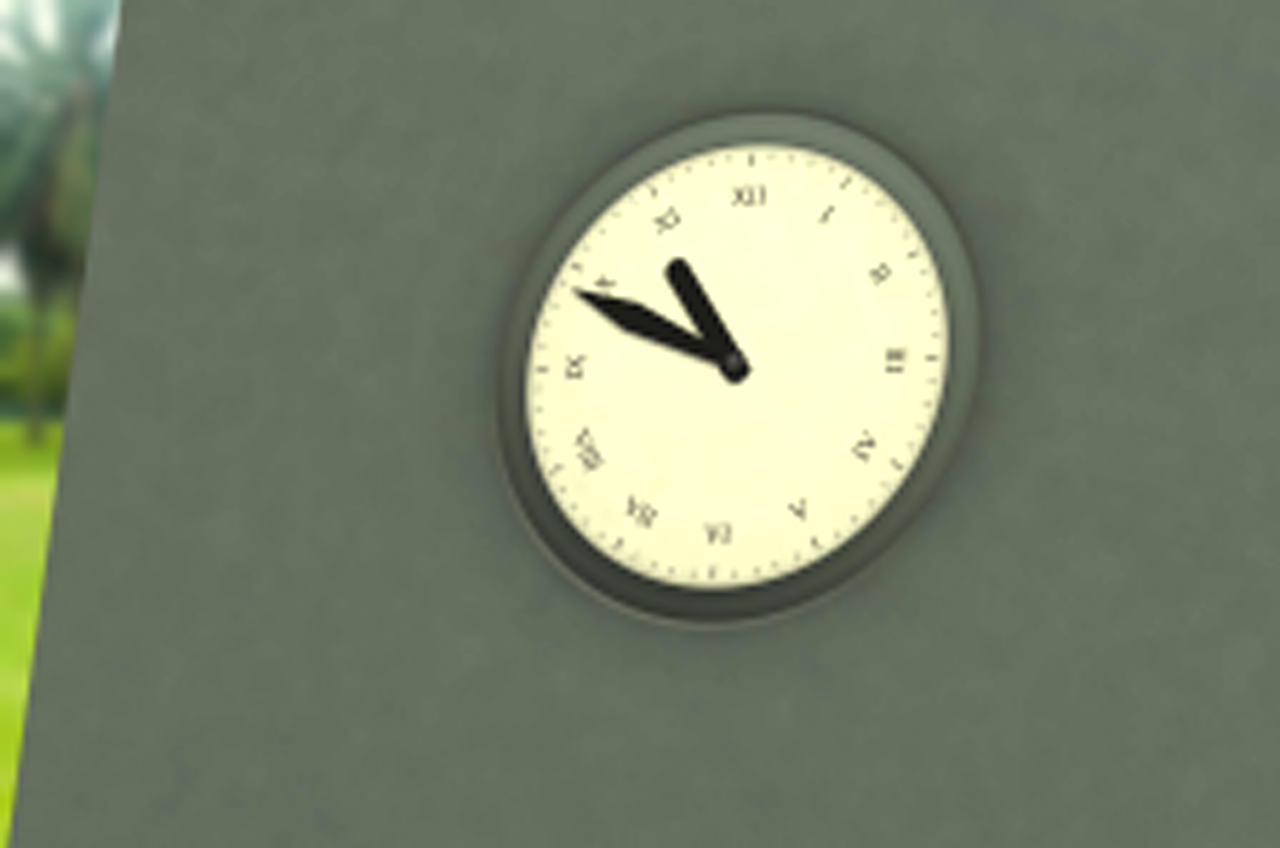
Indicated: **10:49**
